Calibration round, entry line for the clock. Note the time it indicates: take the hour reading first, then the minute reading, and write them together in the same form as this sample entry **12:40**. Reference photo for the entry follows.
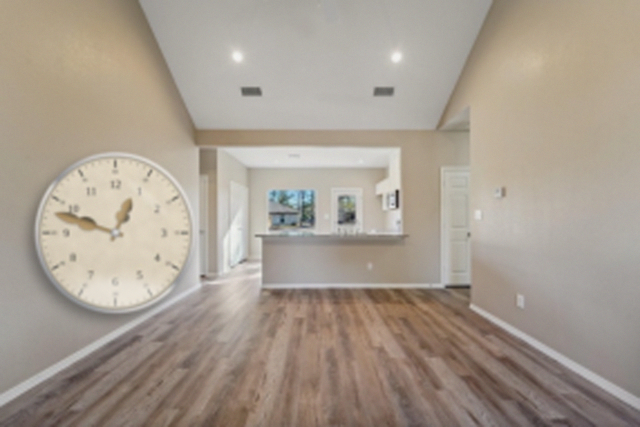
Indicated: **12:48**
